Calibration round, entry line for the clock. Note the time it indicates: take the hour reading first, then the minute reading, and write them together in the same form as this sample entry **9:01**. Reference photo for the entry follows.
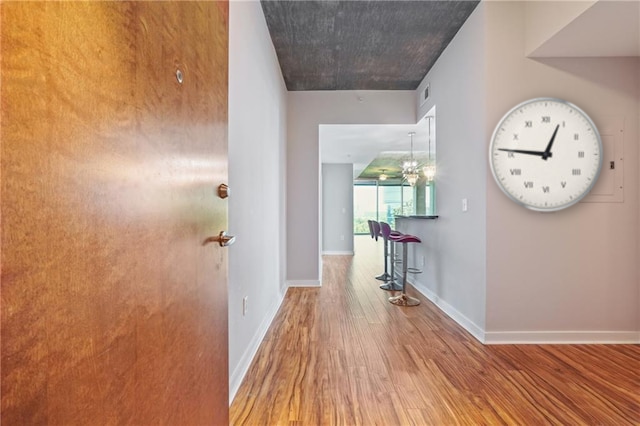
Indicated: **12:46**
